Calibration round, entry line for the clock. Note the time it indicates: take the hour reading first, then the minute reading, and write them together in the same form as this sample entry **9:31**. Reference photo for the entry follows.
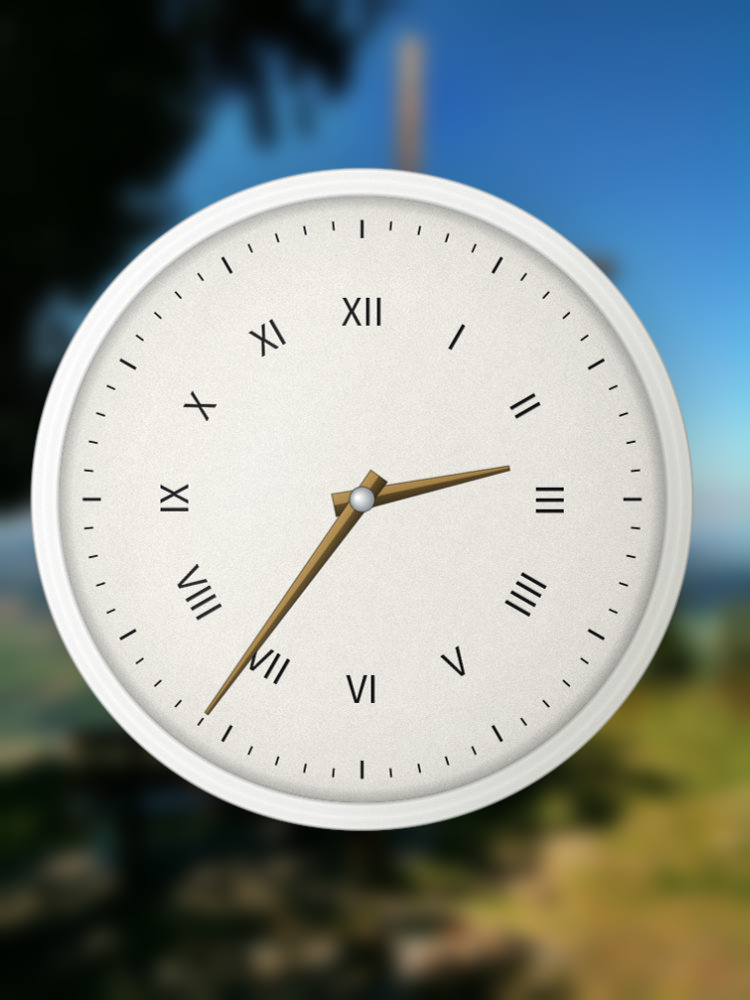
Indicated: **2:36**
